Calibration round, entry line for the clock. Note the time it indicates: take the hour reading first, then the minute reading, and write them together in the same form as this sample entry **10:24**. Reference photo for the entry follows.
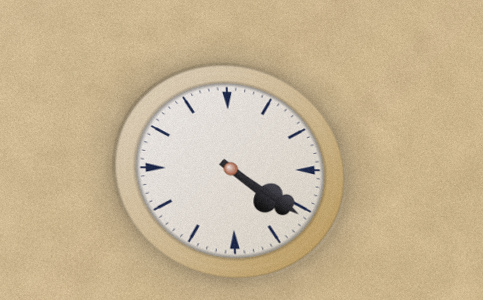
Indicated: **4:21**
